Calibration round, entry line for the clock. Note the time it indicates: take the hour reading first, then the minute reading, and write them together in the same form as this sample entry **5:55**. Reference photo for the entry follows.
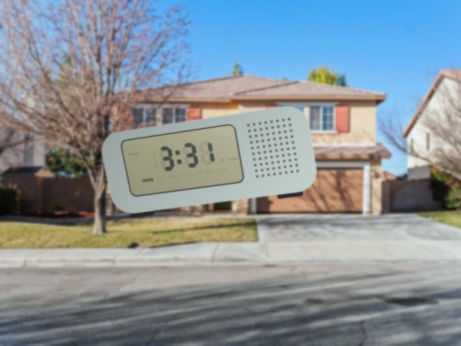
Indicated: **3:31**
